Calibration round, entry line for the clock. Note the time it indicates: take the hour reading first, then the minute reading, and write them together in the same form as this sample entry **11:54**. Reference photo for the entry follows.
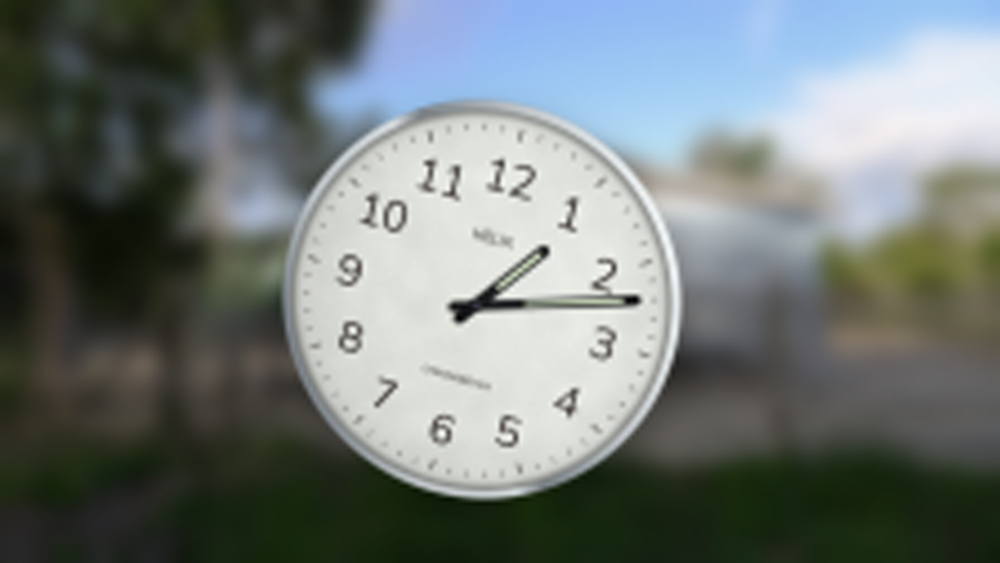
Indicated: **1:12**
